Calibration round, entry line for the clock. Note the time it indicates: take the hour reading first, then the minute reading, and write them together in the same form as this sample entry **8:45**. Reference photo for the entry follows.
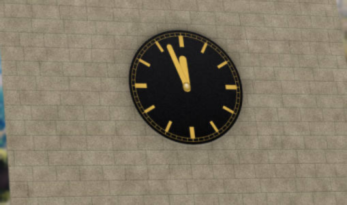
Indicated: **11:57**
